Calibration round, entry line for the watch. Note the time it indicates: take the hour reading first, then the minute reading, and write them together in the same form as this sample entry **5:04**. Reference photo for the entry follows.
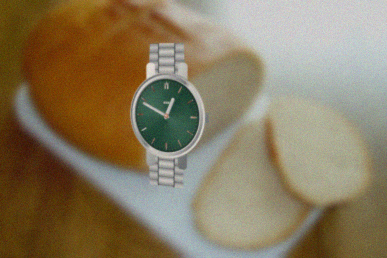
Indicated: **12:49**
